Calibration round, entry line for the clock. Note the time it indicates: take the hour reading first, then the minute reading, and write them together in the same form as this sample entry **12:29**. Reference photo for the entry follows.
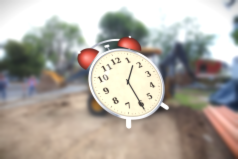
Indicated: **1:30**
